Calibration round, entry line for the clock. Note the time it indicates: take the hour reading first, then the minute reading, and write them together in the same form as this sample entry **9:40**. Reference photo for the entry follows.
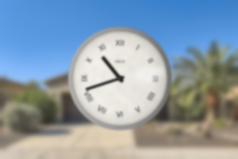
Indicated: **10:42**
